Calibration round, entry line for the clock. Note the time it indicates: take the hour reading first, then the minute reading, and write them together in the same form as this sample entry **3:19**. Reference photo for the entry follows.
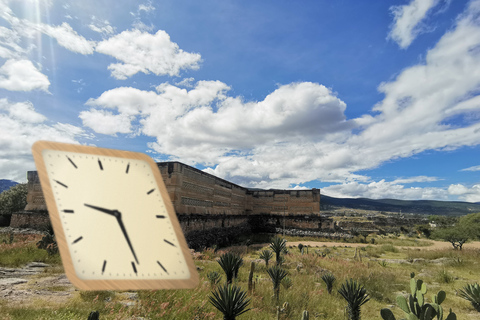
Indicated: **9:29**
